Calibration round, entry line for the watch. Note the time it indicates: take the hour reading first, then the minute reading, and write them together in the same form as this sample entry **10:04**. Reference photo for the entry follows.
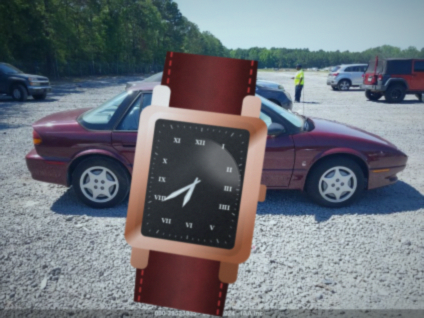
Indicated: **6:39**
